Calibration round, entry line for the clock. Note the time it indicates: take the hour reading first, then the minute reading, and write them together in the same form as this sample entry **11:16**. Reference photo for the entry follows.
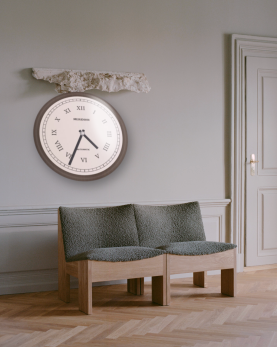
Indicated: **4:34**
